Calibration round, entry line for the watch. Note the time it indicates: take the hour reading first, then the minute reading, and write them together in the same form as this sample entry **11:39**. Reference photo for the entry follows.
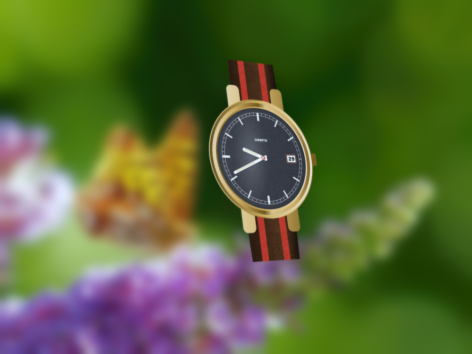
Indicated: **9:41**
